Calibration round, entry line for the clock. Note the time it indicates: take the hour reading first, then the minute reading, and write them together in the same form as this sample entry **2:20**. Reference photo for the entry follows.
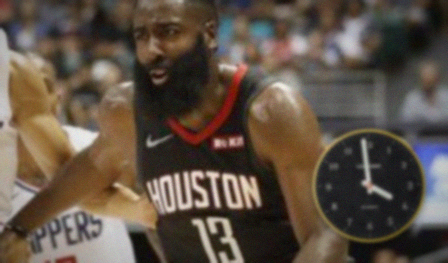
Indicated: **3:59**
